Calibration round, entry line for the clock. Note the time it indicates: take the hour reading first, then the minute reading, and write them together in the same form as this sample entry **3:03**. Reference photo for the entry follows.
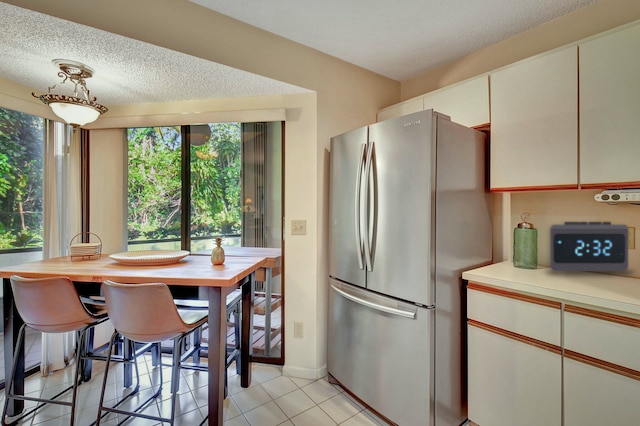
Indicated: **2:32**
